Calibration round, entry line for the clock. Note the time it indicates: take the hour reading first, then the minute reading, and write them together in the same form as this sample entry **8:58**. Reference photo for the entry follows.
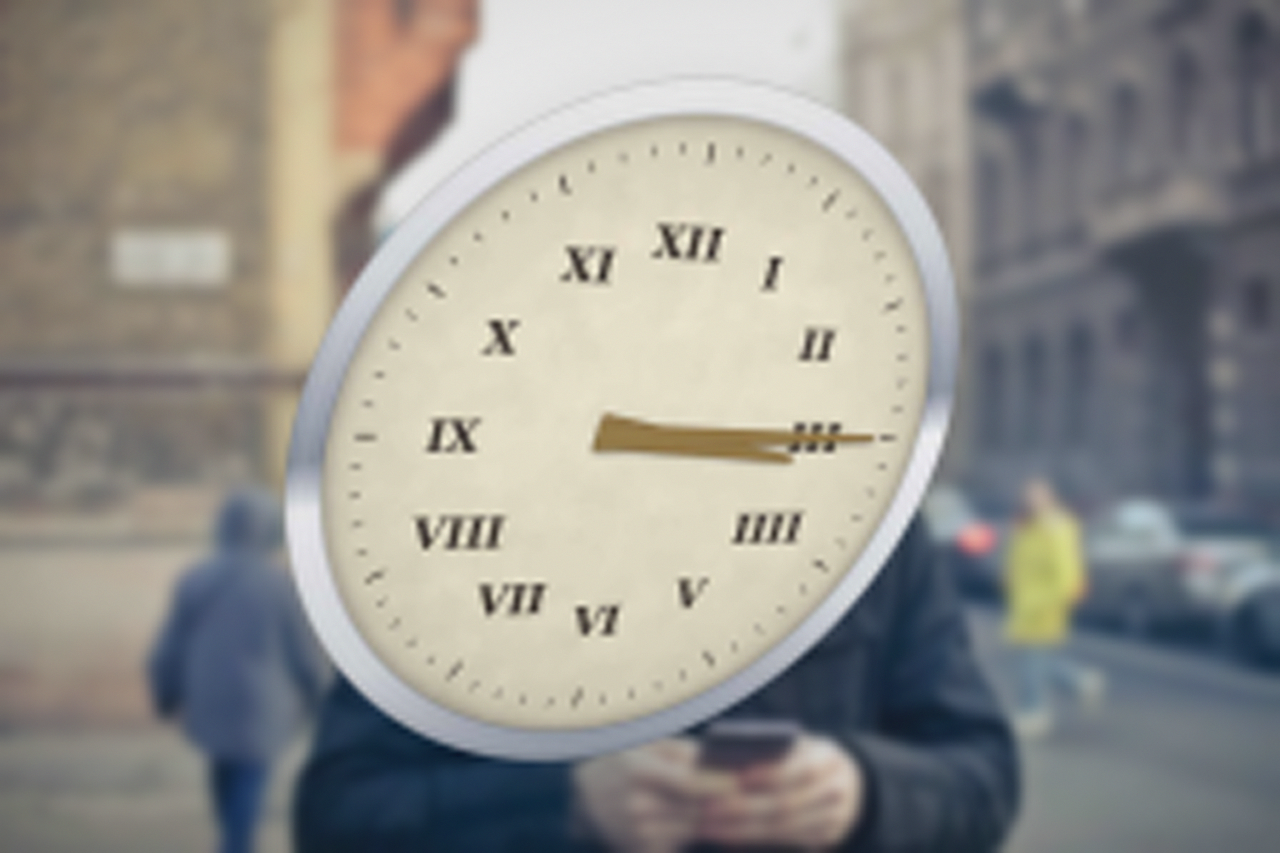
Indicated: **3:15**
